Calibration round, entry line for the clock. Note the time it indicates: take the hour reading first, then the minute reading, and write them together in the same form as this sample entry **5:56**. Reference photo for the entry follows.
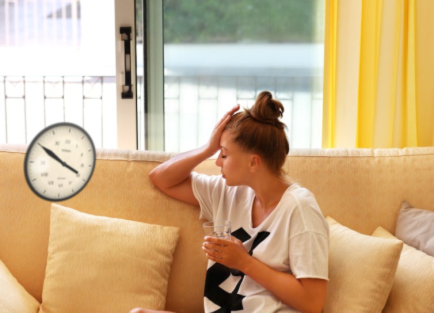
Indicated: **3:50**
